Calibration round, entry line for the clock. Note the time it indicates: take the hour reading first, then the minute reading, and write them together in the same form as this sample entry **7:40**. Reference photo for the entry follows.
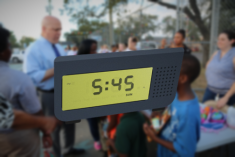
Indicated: **5:45**
